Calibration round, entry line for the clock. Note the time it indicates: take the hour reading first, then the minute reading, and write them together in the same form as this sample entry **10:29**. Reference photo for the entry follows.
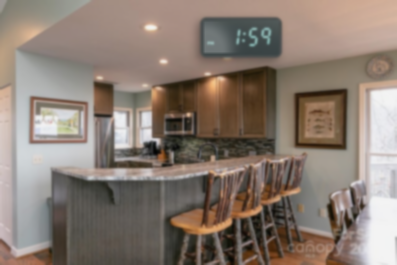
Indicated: **1:59**
